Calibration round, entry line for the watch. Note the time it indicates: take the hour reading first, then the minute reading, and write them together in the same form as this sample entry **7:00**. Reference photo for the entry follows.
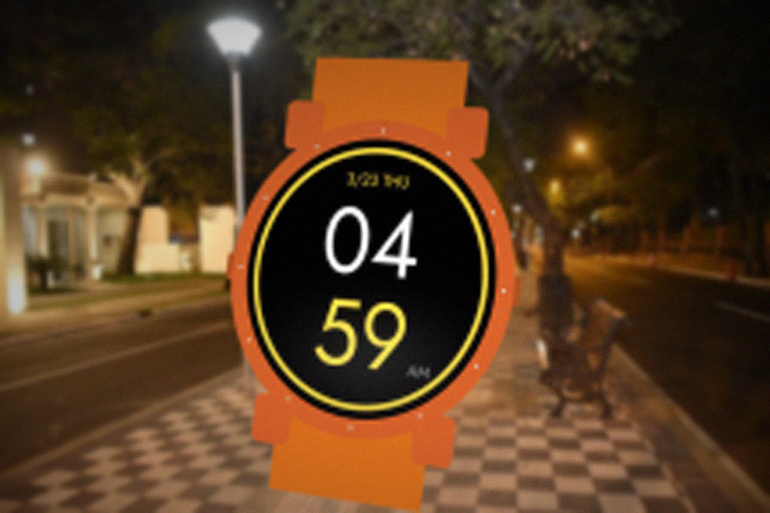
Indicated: **4:59**
